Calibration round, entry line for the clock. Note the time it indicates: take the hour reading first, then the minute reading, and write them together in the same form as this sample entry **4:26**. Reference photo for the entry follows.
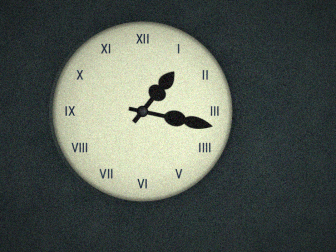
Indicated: **1:17**
